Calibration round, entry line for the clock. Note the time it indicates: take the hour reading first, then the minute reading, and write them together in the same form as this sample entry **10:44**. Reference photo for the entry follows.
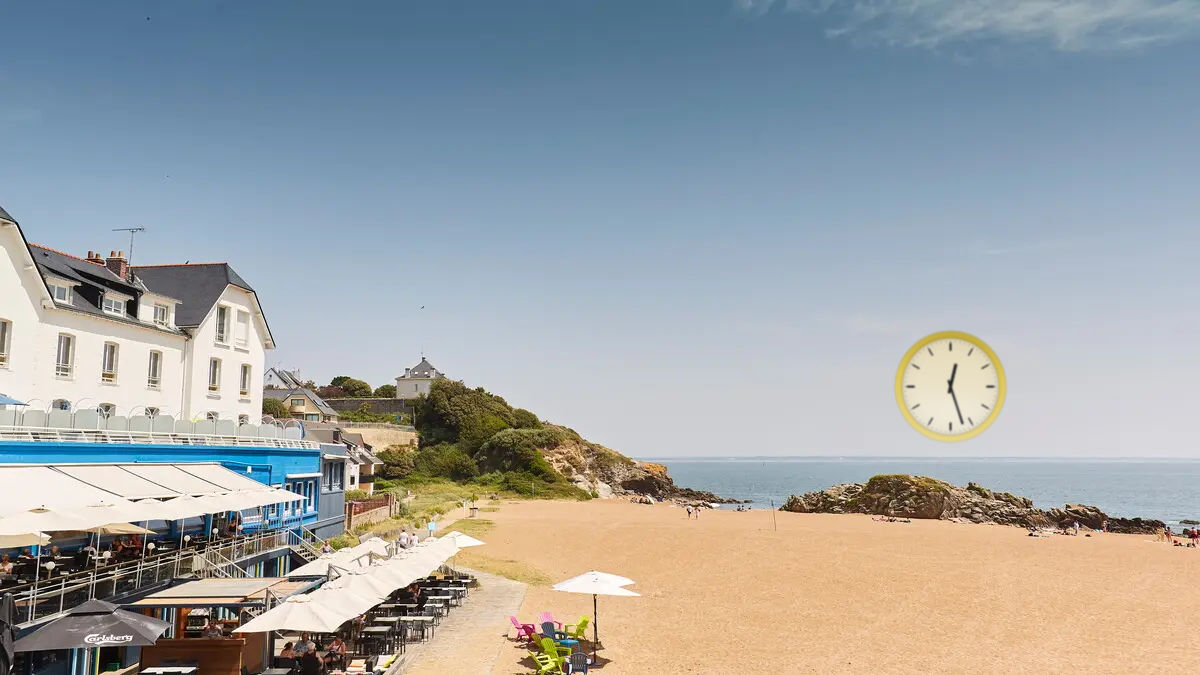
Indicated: **12:27**
